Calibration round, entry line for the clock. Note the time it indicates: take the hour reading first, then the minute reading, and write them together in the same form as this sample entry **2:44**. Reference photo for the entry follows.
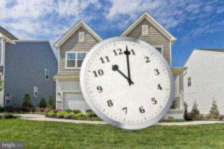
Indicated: **11:03**
